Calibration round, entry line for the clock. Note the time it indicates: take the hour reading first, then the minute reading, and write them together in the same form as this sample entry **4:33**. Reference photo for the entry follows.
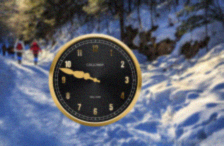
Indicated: **9:48**
